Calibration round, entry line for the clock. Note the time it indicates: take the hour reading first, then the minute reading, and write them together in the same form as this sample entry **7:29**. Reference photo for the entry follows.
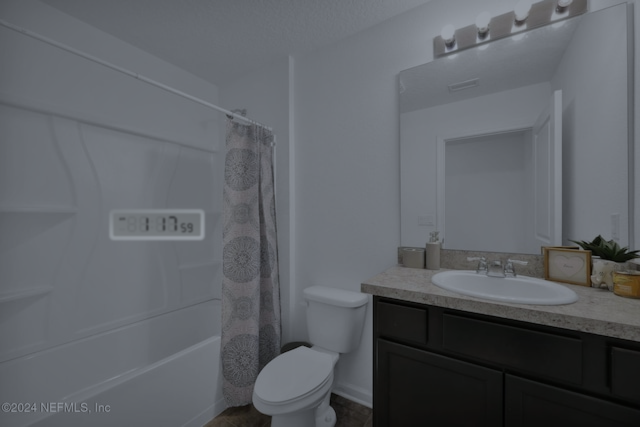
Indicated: **1:17**
